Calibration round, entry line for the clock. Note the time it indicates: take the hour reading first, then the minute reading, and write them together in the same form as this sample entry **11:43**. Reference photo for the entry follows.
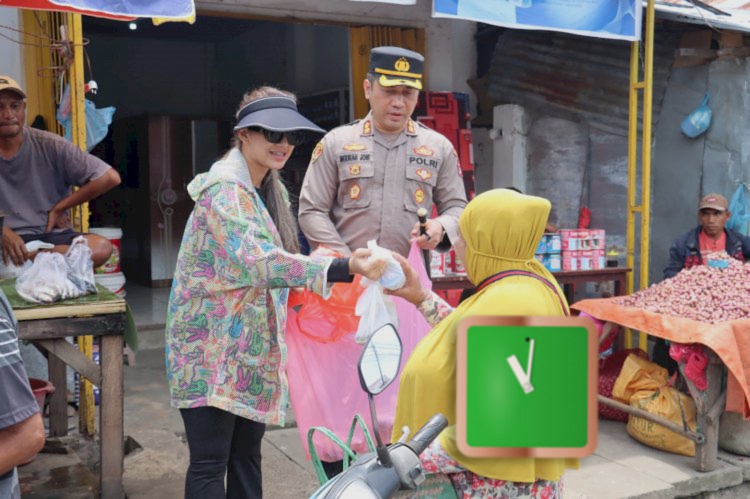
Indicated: **11:01**
